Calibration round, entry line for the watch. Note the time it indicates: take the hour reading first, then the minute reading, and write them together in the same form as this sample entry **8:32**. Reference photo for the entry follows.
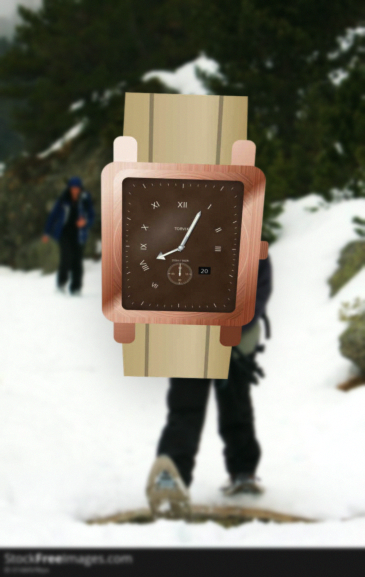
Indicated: **8:04**
